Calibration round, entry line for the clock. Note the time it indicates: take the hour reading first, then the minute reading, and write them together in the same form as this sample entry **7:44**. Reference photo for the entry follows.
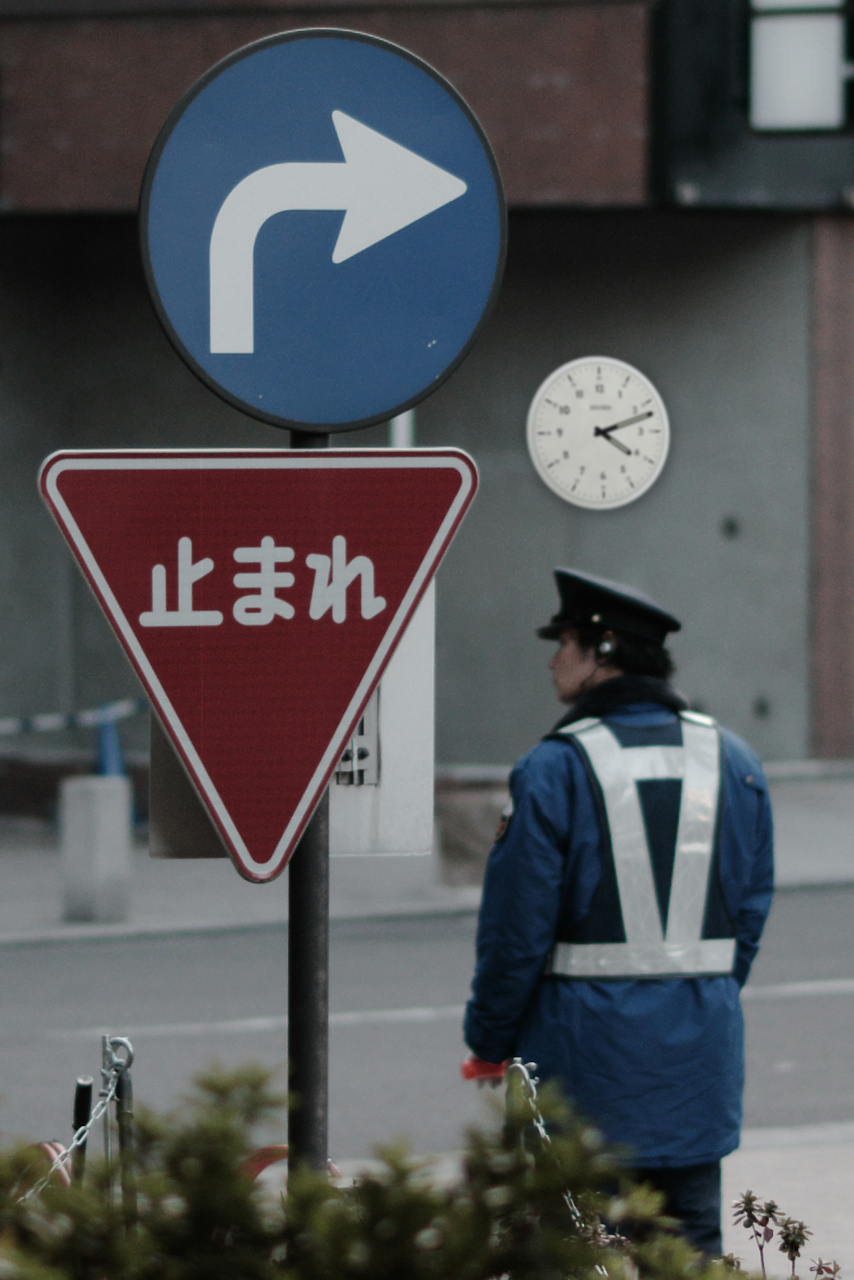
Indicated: **4:12**
